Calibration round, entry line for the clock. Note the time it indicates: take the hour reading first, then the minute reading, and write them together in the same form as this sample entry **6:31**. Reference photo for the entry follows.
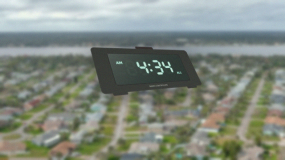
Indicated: **4:34**
